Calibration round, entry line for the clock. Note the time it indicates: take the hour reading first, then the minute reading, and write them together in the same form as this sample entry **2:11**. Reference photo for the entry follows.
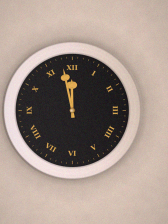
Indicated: **11:58**
